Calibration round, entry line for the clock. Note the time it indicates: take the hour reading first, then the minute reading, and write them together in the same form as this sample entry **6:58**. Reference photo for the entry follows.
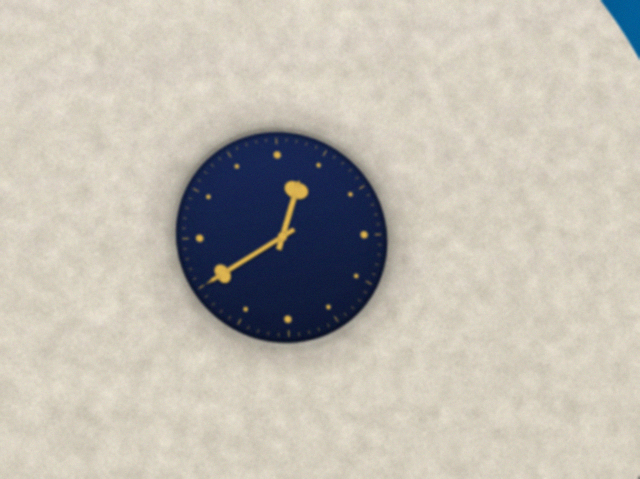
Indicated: **12:40**
